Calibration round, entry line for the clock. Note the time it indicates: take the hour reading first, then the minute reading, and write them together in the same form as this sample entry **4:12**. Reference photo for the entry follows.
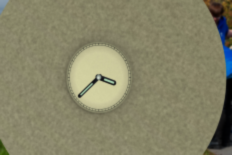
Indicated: **3:38**
